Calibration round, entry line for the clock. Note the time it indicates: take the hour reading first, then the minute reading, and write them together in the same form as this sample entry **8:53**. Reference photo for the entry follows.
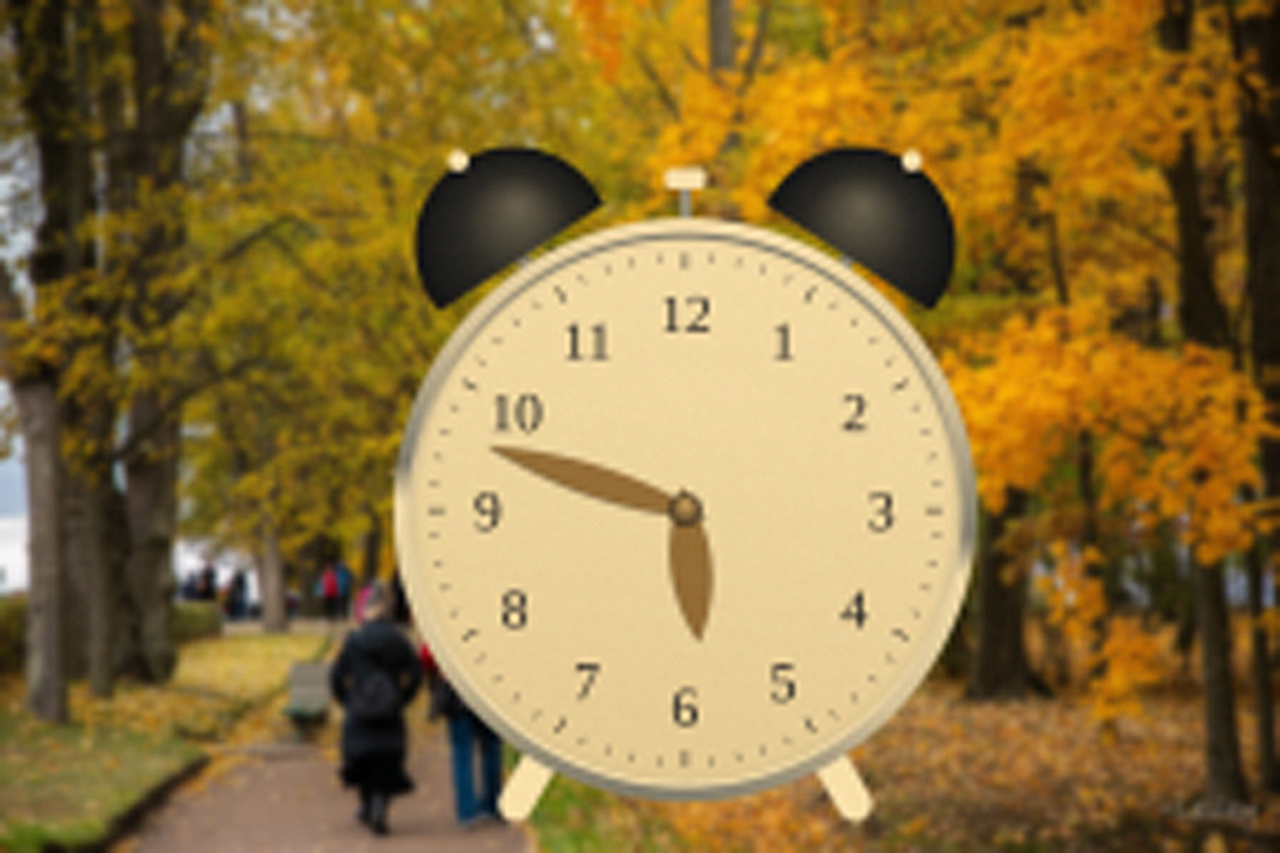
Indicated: **5:48**
